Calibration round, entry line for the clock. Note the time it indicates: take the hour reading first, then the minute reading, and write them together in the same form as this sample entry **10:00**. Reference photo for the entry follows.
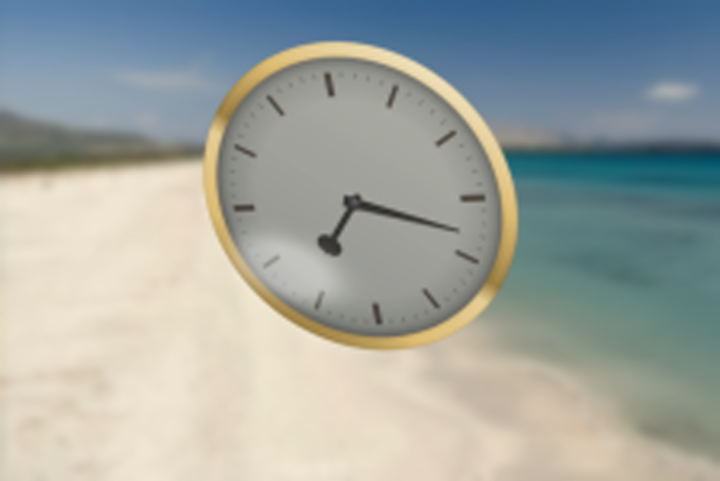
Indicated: **7:18**
